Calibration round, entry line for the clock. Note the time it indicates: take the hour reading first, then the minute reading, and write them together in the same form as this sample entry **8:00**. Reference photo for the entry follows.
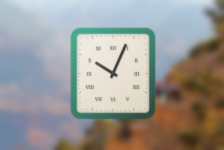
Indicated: **10:04**
